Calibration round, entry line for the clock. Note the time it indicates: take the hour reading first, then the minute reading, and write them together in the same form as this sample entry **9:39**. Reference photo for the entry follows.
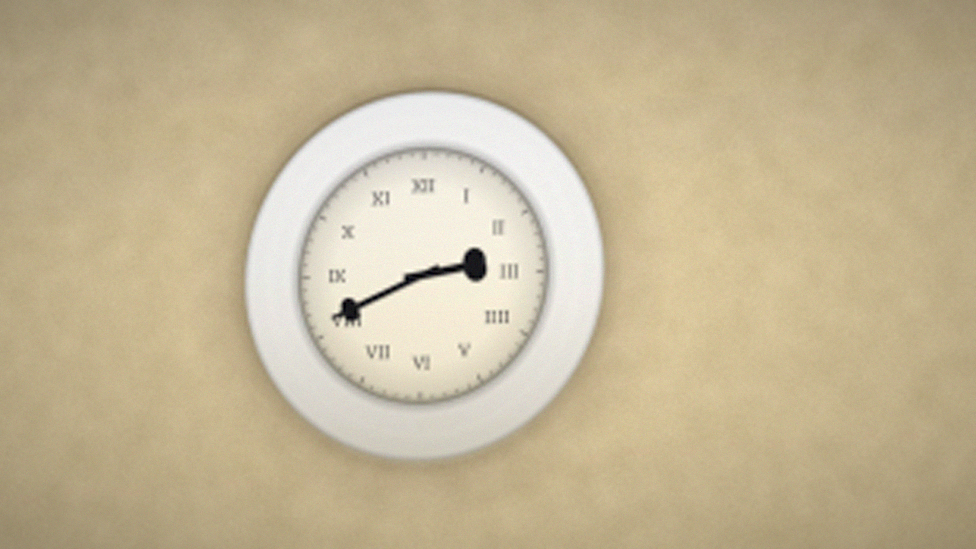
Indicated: **2:41**
